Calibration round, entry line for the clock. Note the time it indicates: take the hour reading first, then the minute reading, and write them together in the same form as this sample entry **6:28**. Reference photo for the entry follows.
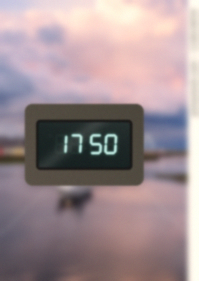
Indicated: **17:50**
